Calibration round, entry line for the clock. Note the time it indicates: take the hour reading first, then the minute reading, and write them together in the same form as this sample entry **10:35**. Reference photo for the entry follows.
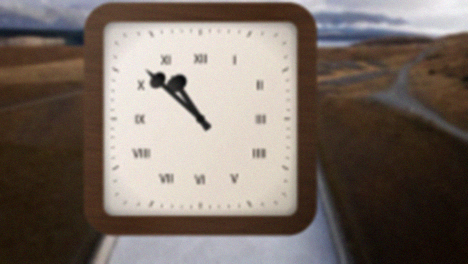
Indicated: **10:52**
